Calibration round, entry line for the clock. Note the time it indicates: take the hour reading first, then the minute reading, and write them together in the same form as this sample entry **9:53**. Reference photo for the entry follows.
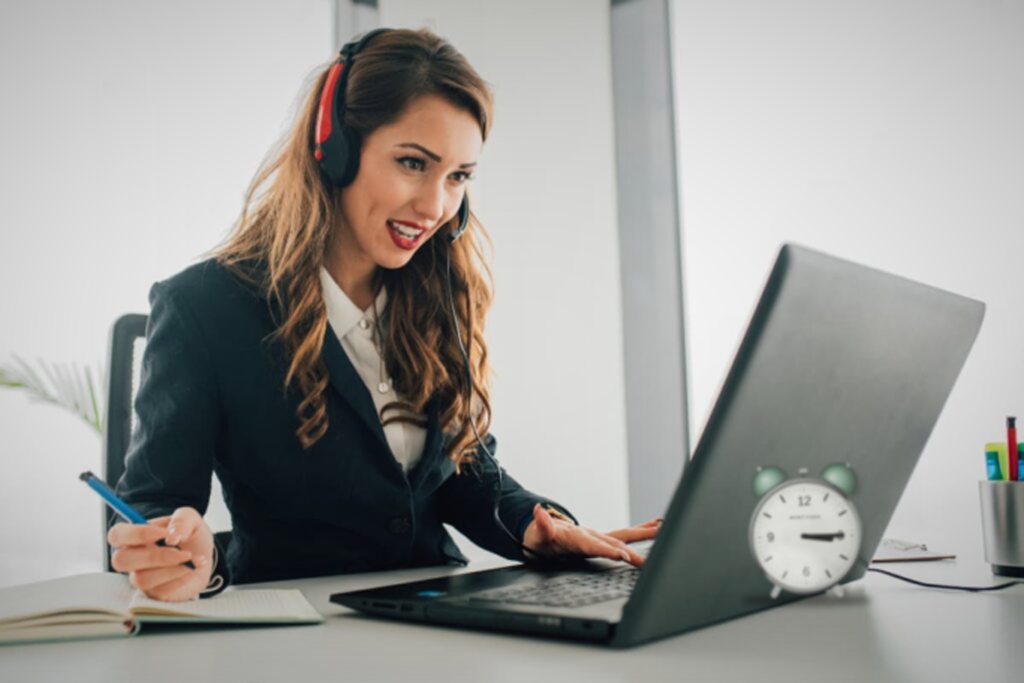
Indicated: **3:15**
